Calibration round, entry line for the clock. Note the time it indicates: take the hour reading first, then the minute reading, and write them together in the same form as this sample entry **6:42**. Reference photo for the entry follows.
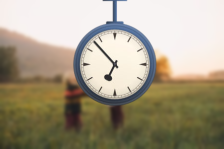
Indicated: **6:53**
